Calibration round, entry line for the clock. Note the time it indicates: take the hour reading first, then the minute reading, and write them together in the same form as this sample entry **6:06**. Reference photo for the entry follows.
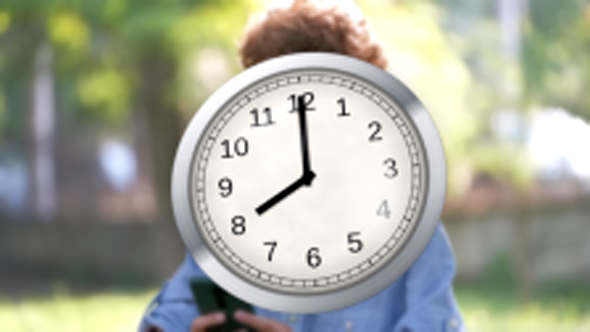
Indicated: **8:00**
